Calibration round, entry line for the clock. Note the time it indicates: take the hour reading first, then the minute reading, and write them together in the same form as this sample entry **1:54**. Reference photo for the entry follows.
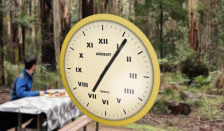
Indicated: **7:06**
